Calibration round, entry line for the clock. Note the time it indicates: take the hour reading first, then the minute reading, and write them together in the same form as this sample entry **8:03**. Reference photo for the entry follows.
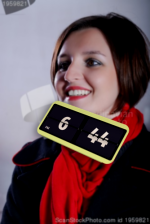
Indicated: **6:44**
